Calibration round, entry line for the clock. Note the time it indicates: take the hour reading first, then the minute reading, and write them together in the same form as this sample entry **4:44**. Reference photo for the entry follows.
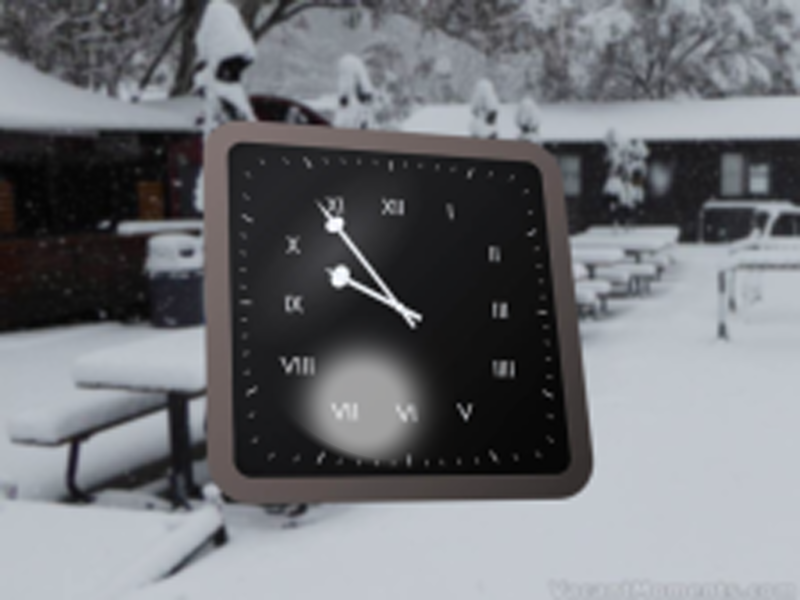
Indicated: **9:54**
